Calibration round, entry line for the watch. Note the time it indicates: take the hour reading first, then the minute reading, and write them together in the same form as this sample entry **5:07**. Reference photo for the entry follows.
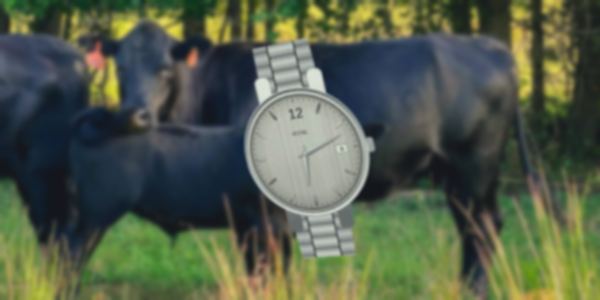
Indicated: **6:12**
